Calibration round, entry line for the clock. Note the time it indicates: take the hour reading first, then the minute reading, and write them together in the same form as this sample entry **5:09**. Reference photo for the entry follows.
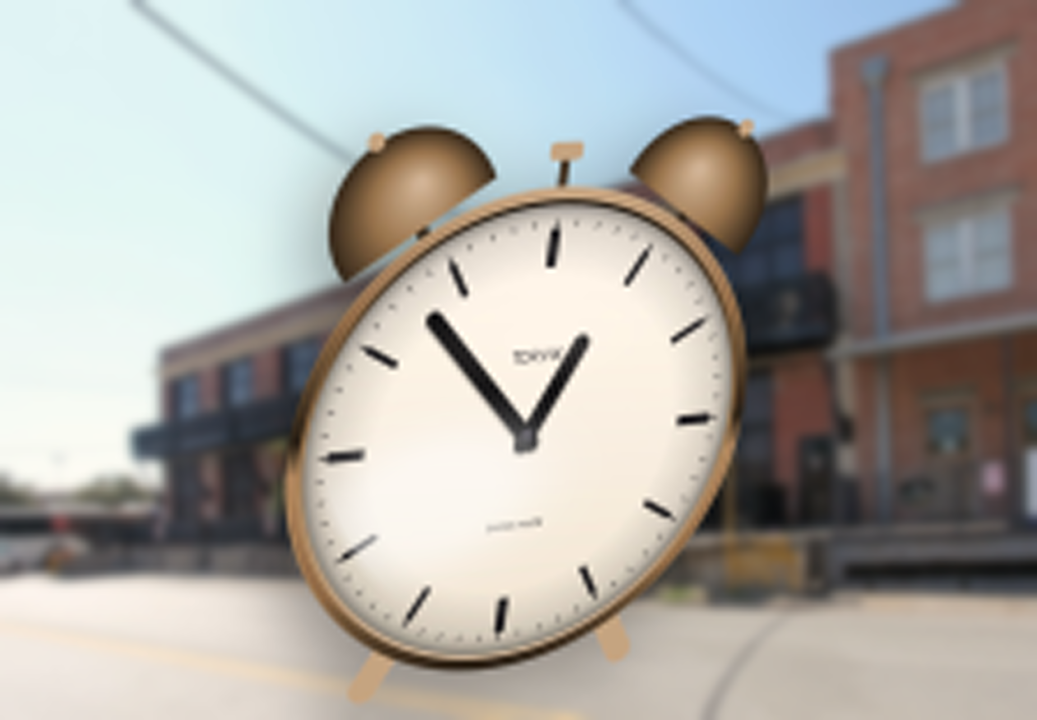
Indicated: **12:53**
